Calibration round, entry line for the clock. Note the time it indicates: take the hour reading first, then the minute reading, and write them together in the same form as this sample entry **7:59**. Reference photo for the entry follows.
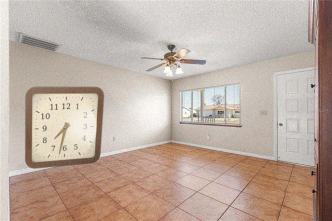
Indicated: **7:32**
